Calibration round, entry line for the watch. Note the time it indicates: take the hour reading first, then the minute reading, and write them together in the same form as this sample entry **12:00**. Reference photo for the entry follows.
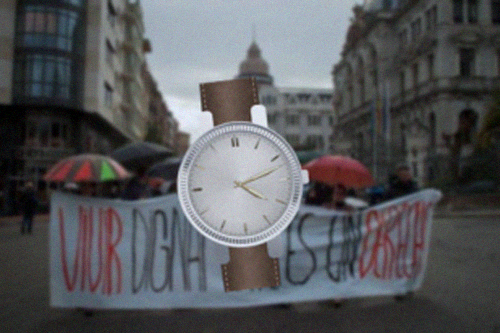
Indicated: **4:12**
